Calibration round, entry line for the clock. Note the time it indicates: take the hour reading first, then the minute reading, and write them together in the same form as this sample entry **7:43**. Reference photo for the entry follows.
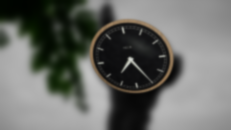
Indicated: **7:25**
